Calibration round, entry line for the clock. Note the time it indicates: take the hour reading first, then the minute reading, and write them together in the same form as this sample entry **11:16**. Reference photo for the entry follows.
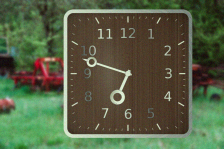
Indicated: **6:48**
